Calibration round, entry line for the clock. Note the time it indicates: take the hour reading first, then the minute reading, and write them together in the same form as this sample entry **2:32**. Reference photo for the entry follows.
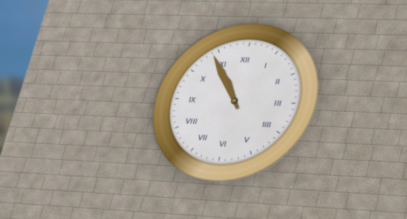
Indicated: **10:54**
